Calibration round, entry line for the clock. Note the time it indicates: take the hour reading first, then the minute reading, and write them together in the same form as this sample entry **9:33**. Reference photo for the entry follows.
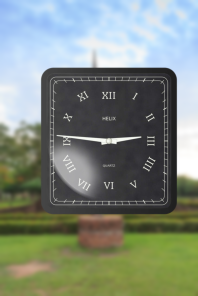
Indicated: **2:46**
